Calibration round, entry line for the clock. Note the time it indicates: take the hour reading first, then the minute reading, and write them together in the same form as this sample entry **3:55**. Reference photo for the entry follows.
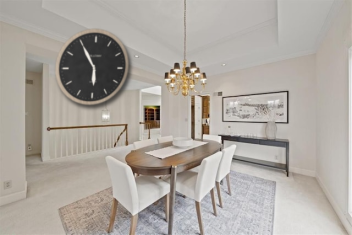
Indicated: **5:55**
